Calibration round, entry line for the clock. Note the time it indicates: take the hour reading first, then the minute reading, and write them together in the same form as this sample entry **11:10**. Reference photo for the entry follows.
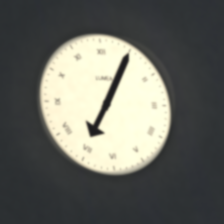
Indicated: **7:05**
